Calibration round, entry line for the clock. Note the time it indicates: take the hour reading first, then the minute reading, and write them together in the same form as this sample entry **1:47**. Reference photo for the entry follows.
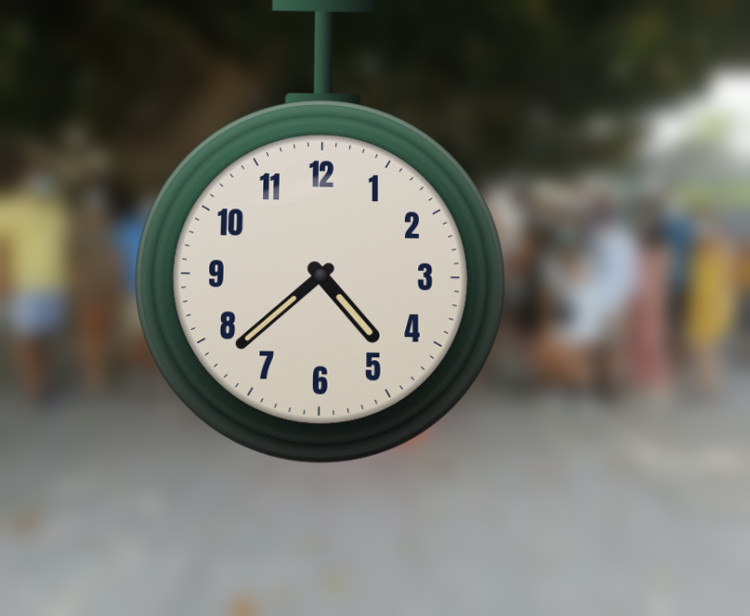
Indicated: **4:38**
